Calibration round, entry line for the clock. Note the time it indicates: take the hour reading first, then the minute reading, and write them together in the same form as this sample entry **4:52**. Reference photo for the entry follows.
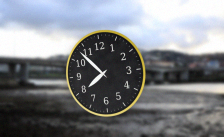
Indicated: **7:53**
